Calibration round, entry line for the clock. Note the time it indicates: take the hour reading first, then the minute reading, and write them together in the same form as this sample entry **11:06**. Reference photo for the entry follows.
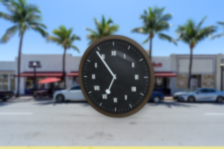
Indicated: **6:54**
